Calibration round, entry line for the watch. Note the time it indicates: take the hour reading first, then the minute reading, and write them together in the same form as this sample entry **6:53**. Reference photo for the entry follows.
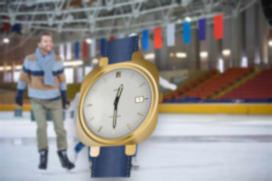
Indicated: **12:30**
